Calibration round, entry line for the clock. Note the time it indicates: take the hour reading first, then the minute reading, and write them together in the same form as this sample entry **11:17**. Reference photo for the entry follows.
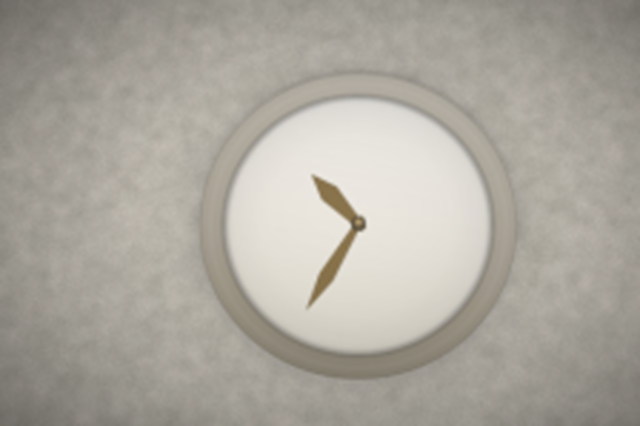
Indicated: **10:35**
